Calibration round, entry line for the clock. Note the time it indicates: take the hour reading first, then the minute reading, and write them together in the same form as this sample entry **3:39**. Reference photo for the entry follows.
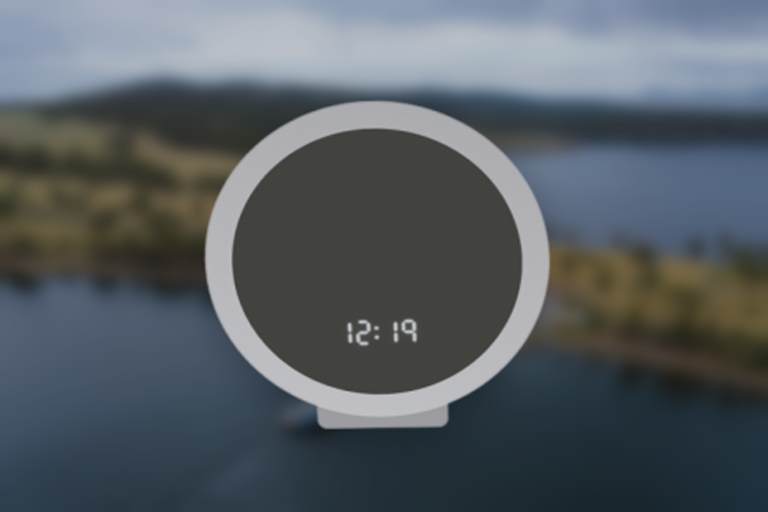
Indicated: **12:19**
